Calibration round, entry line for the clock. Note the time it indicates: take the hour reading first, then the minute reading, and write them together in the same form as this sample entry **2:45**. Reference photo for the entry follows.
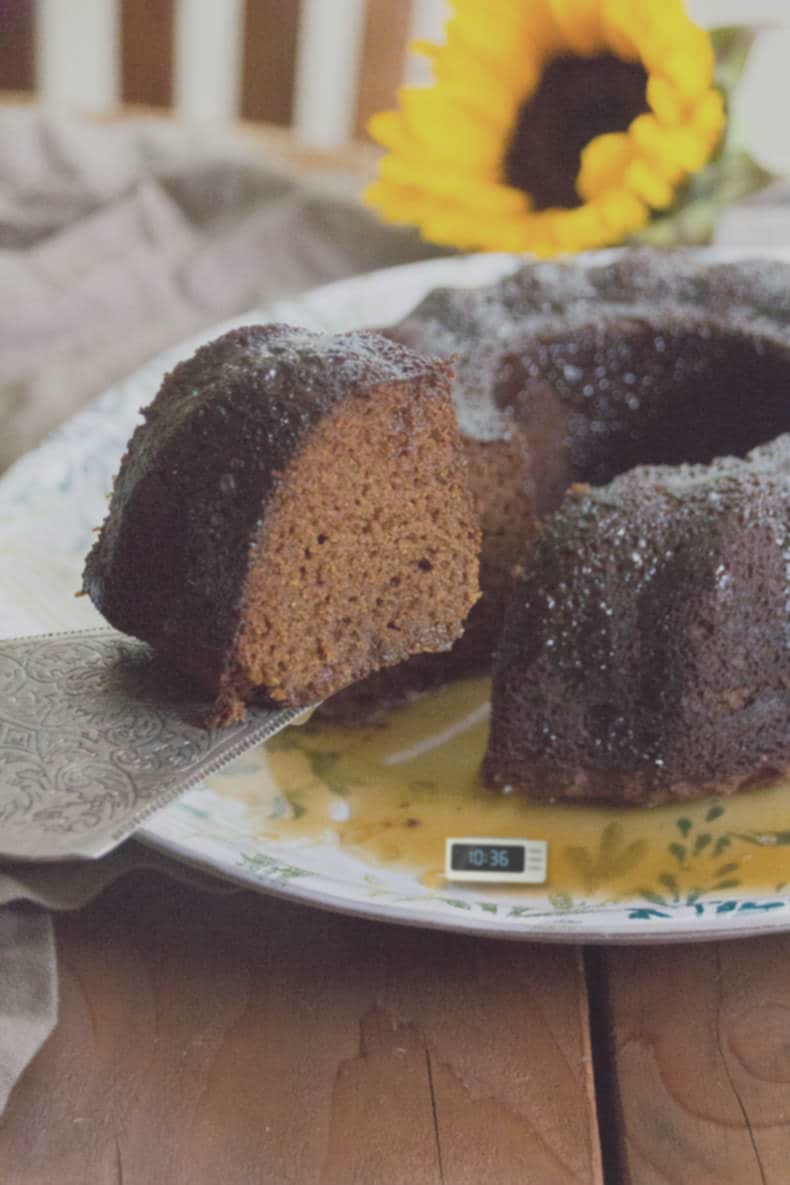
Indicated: **10:36**
